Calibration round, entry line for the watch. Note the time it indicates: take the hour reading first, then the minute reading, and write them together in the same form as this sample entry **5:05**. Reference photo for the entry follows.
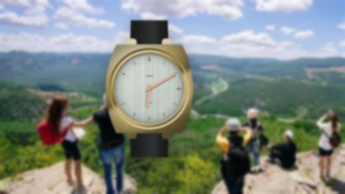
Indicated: **6:10**
